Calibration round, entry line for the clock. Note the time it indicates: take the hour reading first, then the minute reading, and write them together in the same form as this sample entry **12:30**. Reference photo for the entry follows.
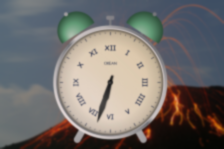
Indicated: **6:33**
